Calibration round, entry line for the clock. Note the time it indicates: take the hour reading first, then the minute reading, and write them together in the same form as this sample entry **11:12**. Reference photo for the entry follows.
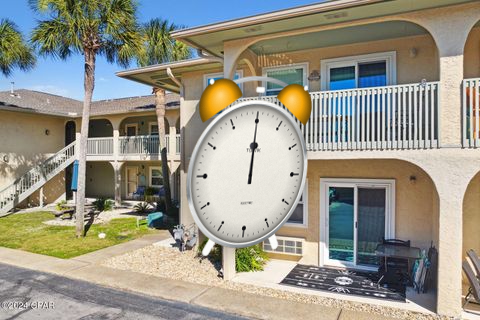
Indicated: **12:00**
